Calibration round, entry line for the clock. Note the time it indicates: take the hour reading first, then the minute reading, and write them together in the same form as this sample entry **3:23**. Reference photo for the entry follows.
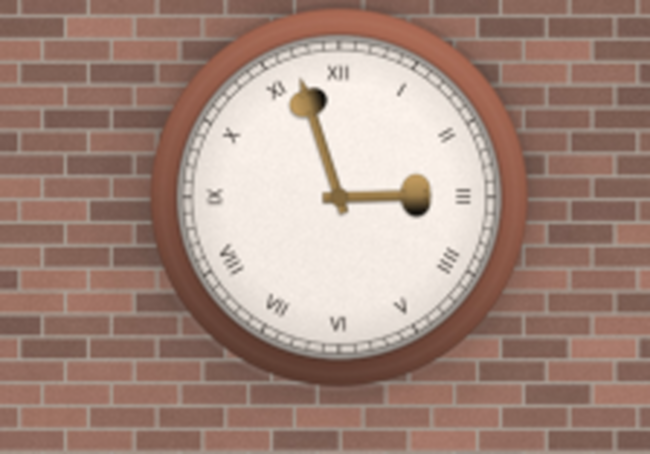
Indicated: **2:57**
